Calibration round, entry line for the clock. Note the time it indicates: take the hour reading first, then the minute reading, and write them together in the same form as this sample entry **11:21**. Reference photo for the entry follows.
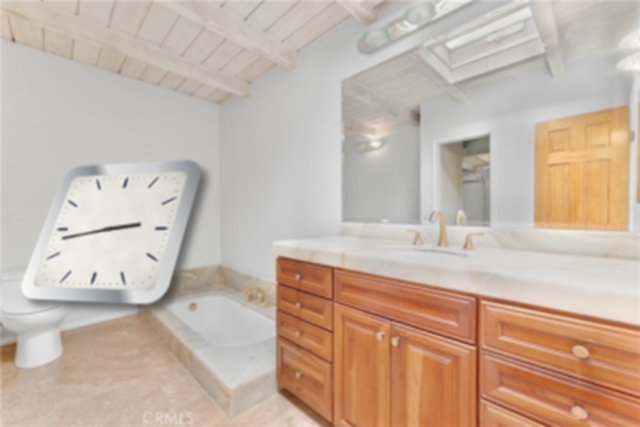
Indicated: **2:43**
